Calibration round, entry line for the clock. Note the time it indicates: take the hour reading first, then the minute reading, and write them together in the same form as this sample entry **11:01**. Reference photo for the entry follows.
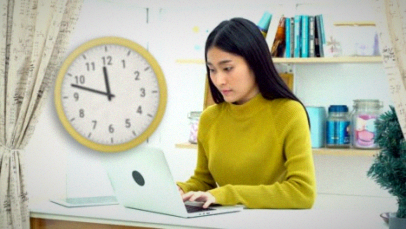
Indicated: **11:48**
